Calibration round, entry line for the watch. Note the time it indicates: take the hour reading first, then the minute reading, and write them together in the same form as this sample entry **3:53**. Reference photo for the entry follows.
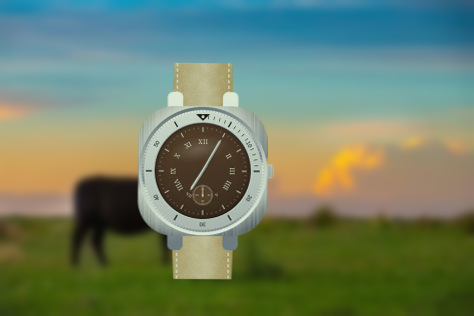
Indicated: **7:05**
